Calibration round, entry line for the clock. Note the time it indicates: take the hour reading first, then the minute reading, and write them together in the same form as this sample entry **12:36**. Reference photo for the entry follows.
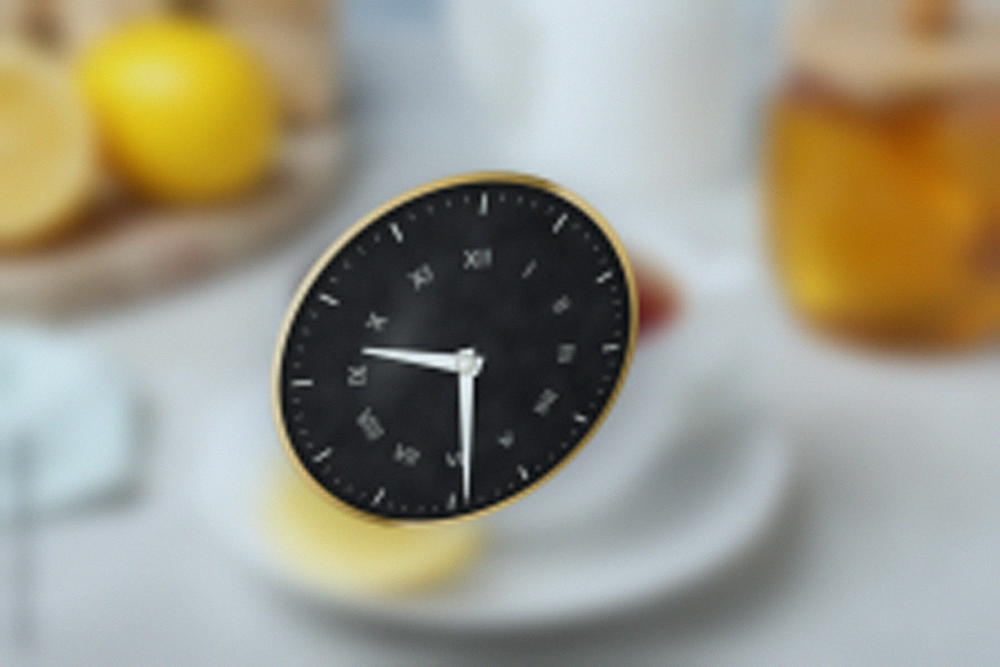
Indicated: **9:29**
